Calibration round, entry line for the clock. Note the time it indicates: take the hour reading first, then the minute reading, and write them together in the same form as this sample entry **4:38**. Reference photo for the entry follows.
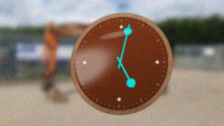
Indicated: **5:02**
